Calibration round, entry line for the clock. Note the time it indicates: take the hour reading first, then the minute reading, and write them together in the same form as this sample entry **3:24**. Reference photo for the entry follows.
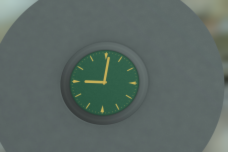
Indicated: **9:01**
